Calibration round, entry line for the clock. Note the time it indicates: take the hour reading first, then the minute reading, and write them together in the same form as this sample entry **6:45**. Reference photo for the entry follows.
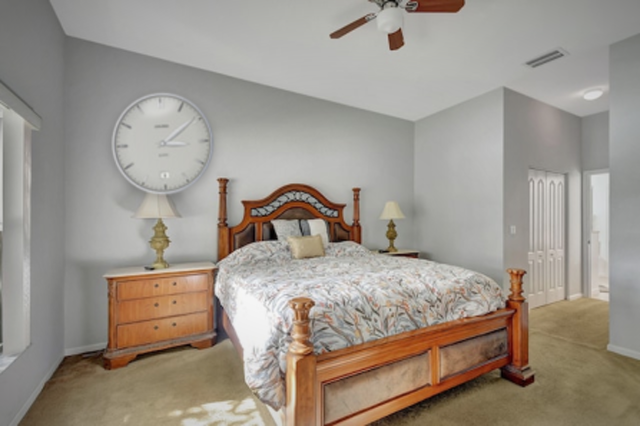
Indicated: **3:09**
